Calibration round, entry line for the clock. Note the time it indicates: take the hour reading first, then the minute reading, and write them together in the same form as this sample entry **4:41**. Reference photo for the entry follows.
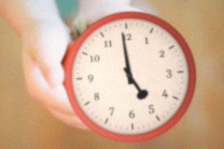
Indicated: **4:59**
